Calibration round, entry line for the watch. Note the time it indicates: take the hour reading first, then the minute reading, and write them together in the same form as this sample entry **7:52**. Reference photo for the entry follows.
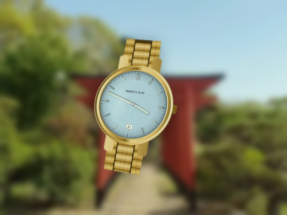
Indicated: **3:48**
